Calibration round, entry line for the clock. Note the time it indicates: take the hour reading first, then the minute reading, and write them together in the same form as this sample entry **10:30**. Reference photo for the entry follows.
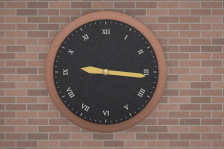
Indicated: **9:16**
